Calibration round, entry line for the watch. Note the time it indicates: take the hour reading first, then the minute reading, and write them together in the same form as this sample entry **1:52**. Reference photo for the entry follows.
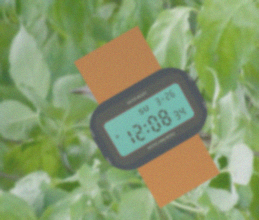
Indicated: **12:08**
